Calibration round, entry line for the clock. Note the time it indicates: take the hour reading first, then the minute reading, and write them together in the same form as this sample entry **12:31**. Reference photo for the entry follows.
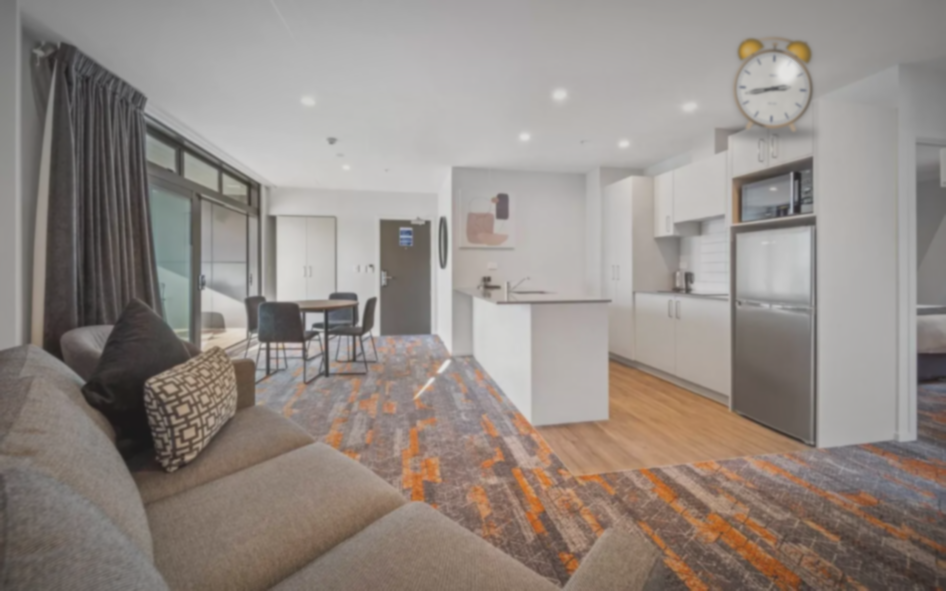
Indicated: **2:43**
